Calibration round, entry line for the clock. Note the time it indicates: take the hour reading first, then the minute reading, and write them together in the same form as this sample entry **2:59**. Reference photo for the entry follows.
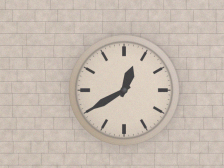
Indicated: **12:40**
